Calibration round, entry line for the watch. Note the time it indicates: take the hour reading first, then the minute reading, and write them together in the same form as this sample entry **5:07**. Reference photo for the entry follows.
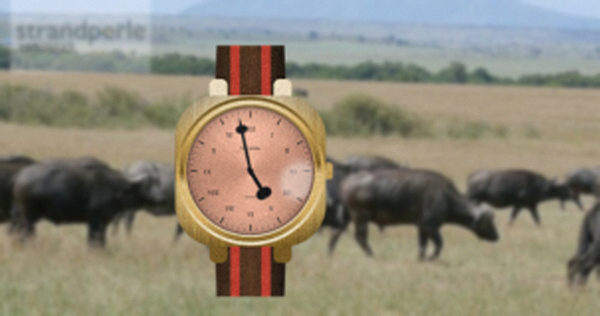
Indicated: **4:58**
